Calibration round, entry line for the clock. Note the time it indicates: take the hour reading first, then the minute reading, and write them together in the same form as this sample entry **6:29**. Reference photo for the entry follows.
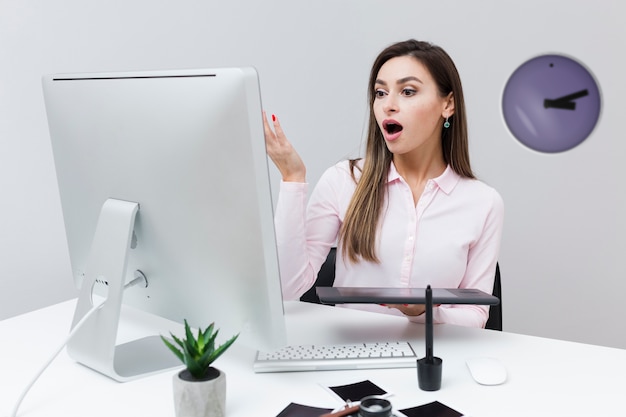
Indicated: **3:12**
